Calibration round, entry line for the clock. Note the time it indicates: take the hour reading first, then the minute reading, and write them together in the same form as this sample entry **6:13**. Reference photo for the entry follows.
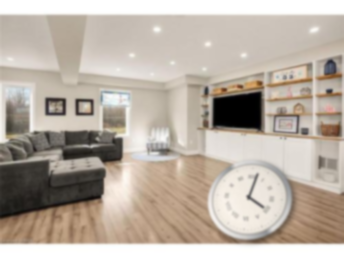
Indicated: **4:02**
